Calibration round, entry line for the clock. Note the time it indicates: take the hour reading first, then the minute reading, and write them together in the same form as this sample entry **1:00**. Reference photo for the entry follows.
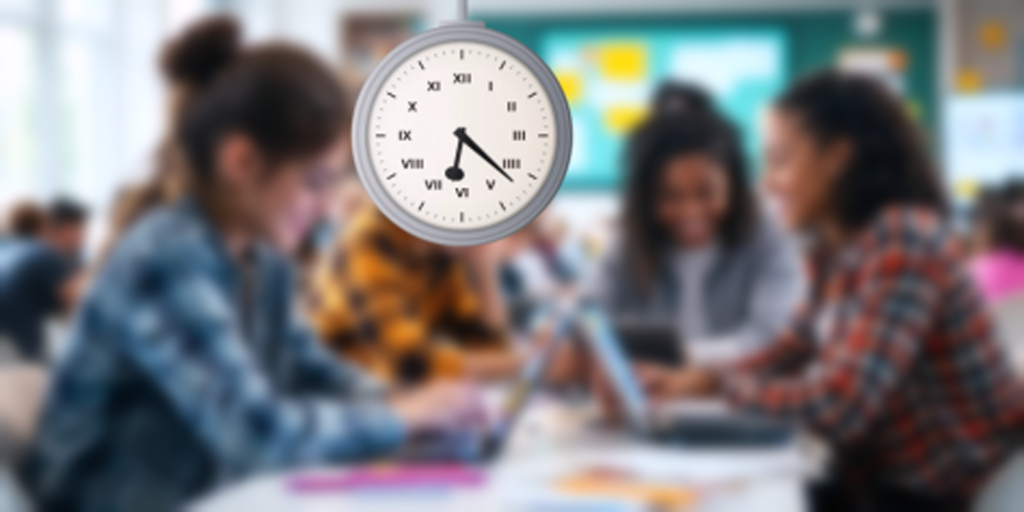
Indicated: **6:22**
